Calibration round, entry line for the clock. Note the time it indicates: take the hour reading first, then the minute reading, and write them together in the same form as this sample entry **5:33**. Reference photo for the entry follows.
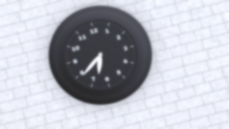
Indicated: **6:39**
